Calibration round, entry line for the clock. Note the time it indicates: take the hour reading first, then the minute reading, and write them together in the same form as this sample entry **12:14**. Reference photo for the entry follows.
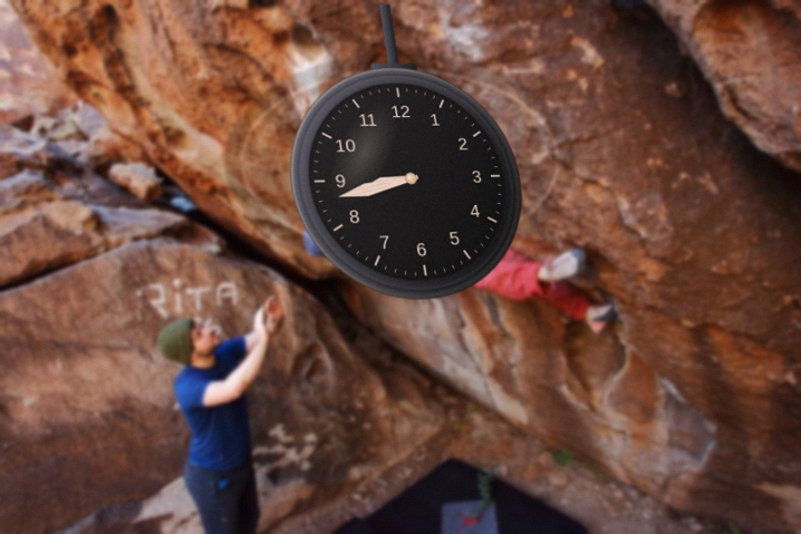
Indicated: **8:43**
